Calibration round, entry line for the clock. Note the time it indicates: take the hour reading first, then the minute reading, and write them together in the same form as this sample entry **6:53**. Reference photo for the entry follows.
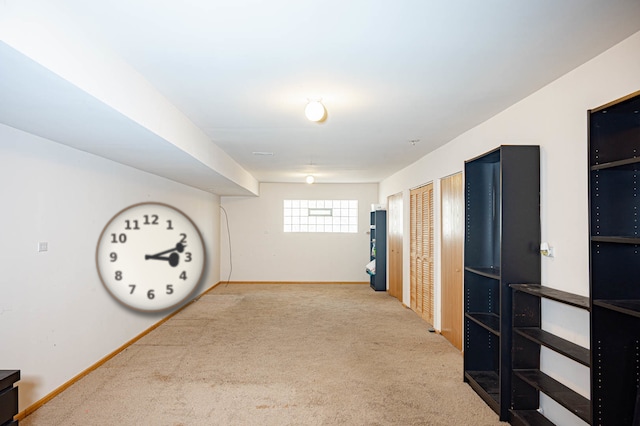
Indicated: **3:12**
